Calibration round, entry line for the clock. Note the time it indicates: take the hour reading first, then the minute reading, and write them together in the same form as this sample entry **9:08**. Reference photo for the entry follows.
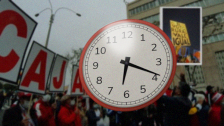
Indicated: **6:19**
